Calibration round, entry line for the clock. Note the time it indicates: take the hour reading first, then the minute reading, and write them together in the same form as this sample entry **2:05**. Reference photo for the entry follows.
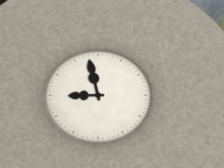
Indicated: **8:58**
